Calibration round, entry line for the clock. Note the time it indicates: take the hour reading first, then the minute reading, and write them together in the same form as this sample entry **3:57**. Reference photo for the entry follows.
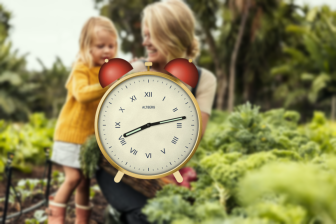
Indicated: **8:13**
